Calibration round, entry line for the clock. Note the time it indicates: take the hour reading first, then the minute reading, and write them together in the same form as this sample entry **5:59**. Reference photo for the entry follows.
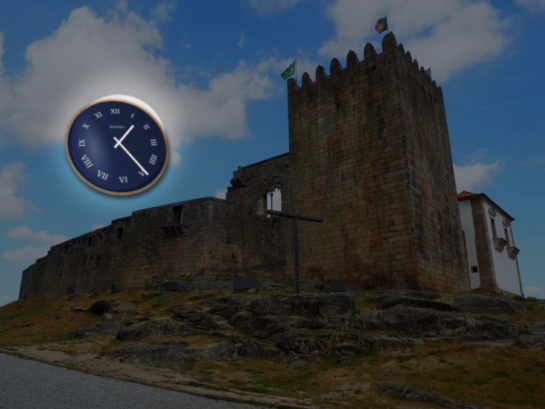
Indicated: **1:24**
